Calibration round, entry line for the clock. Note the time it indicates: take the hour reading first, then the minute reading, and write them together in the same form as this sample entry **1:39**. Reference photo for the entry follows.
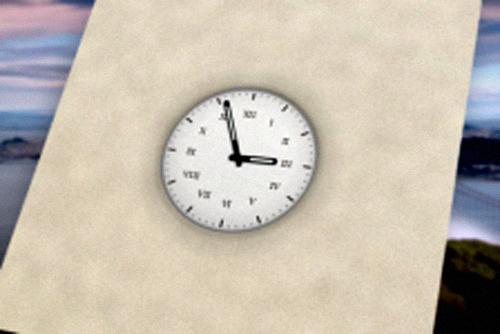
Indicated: **2:56**
